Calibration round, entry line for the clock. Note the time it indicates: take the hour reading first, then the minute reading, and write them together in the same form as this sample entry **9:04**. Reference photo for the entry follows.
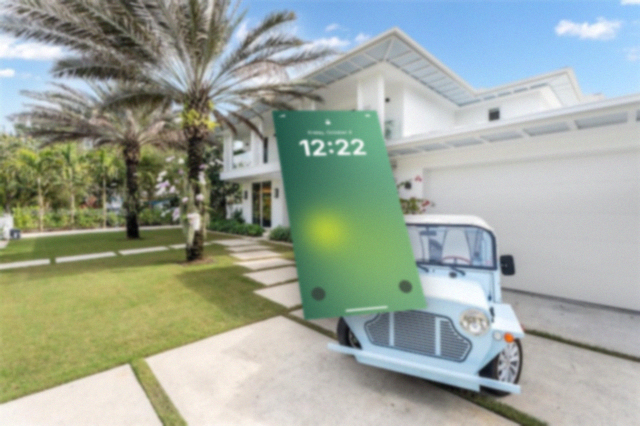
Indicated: **12:22**
